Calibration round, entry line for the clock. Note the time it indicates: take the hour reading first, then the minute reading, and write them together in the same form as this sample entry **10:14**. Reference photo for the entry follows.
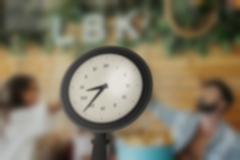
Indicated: **8:36**
